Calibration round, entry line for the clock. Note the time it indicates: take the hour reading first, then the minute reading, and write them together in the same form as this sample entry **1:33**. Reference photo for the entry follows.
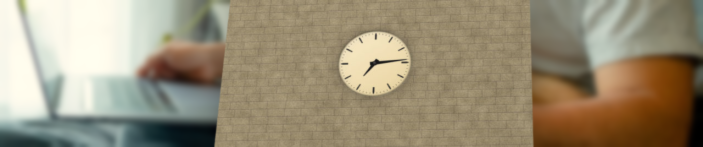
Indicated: **7:14**
